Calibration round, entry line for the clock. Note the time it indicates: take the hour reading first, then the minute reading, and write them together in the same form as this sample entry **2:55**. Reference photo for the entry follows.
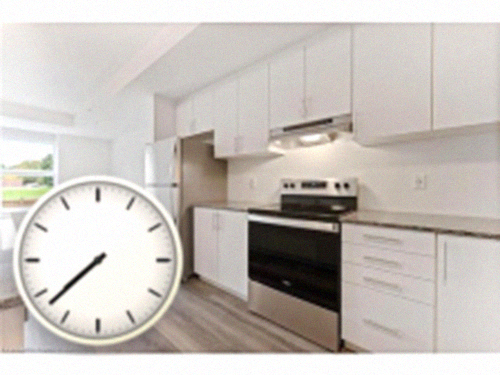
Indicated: **7:38**
